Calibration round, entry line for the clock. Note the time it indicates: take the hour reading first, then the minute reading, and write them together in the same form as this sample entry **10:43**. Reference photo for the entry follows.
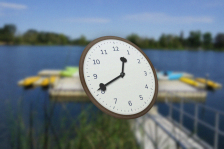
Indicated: **12:41**
